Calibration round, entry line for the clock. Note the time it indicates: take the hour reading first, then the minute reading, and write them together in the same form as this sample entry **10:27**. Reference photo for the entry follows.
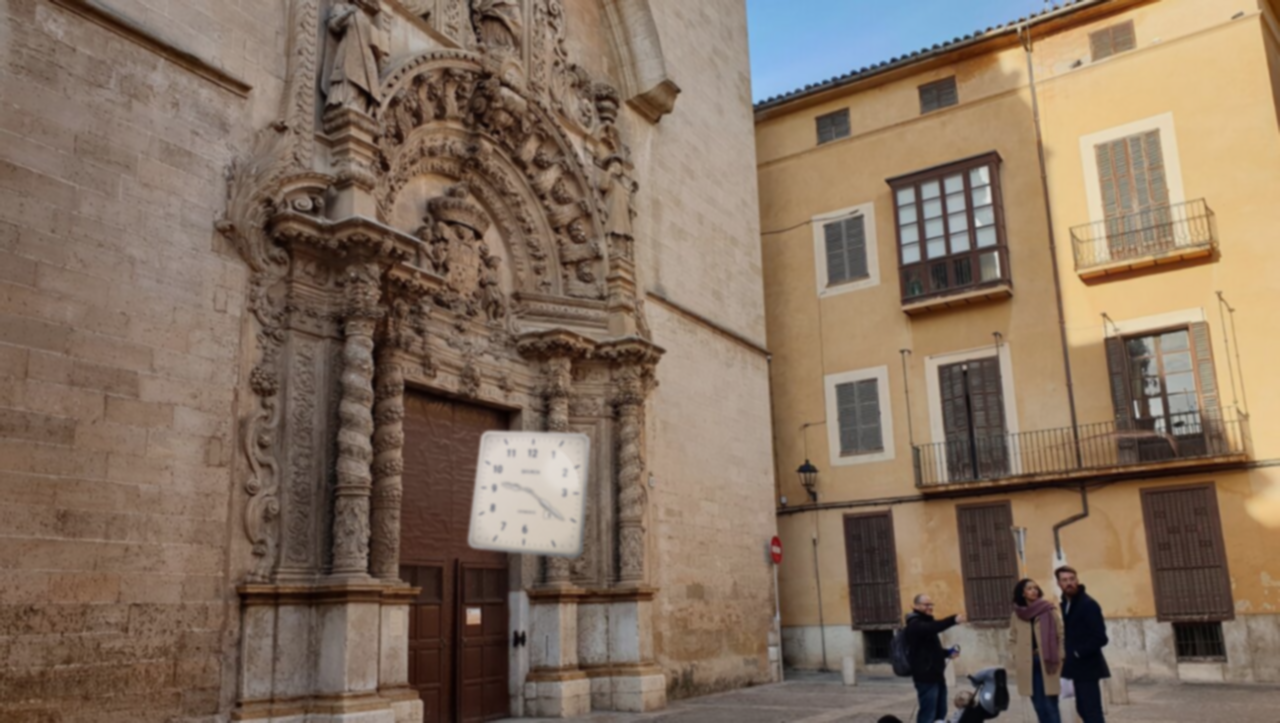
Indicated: **9:21**
